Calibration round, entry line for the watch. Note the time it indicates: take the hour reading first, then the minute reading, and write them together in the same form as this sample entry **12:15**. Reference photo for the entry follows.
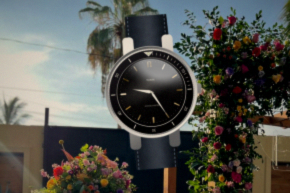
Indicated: **9:25**
